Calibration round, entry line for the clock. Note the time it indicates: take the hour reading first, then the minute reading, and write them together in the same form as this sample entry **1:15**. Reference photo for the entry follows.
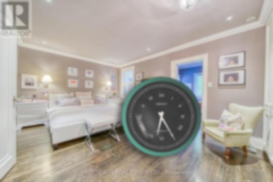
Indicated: **6:25**
